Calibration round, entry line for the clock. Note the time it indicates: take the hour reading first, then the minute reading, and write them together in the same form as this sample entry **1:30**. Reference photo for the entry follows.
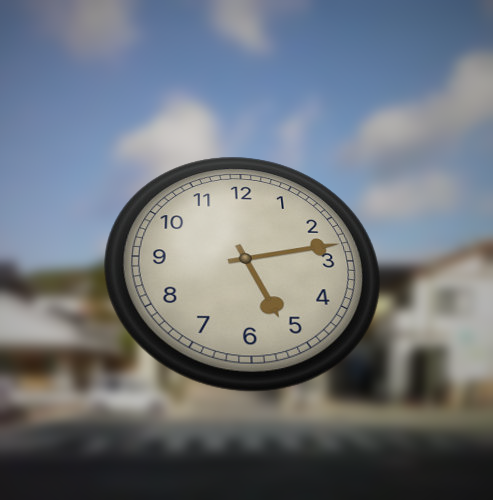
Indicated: **5:13**
